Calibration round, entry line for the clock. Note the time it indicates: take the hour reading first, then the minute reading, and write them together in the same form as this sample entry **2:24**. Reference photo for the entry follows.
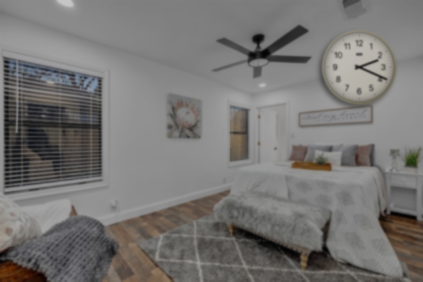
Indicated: **2:19**
